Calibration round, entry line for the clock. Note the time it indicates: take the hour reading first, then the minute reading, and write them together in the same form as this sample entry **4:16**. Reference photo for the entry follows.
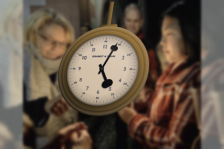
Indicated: **5:04**
